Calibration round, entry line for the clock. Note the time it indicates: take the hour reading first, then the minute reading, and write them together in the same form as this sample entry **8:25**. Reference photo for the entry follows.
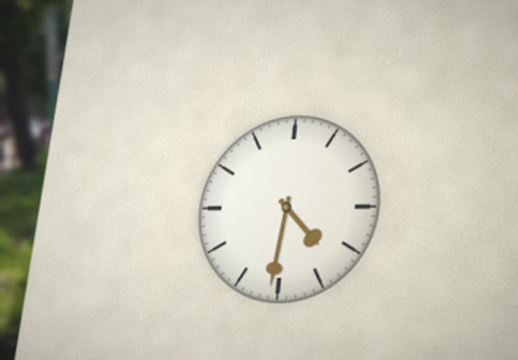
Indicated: **4:31**
